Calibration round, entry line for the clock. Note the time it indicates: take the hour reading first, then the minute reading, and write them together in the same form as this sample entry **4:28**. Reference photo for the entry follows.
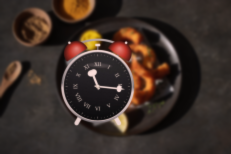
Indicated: **11:16**
